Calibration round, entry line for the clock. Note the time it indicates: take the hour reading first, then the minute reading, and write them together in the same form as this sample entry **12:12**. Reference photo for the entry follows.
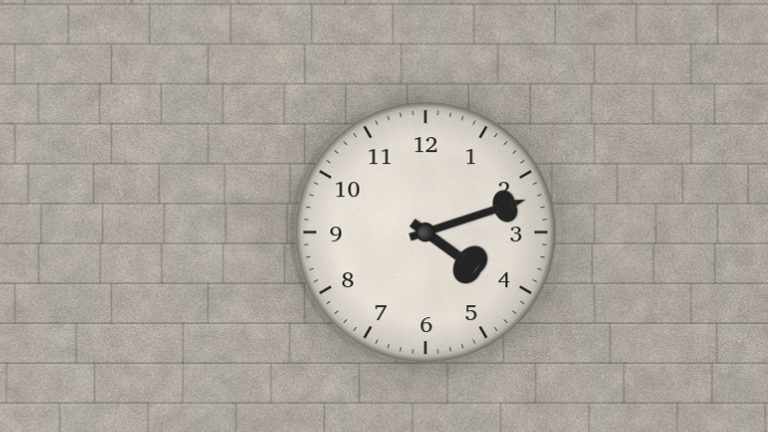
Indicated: **4:12**
